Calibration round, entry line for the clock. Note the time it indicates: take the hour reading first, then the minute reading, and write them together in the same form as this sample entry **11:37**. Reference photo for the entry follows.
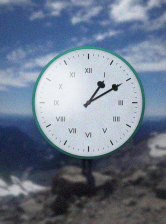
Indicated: **1:10**
